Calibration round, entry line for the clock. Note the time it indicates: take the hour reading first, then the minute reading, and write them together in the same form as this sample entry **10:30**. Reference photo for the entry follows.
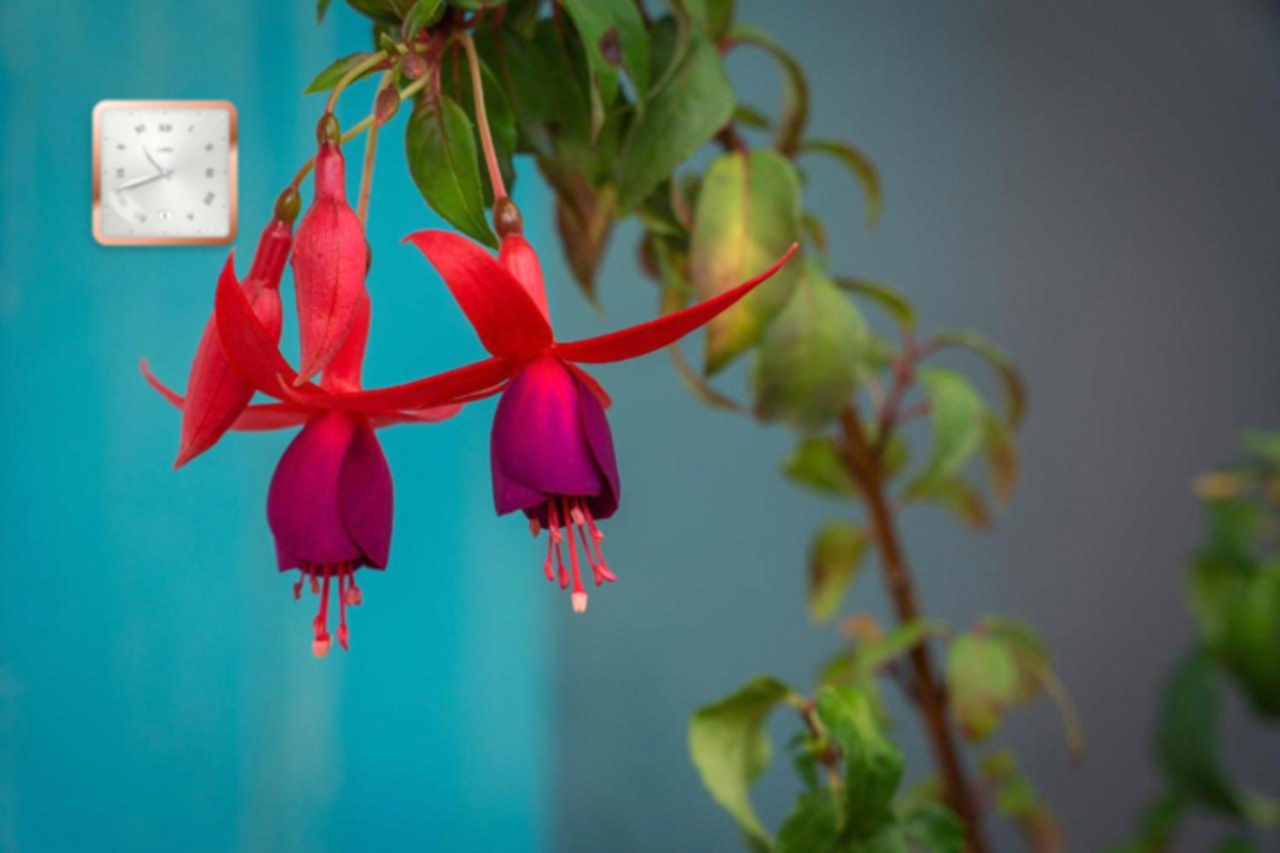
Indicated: **10:42**
